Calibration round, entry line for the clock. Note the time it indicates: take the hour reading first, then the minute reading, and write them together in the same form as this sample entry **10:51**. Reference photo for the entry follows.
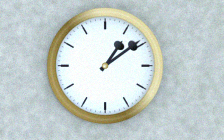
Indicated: **1:09**
